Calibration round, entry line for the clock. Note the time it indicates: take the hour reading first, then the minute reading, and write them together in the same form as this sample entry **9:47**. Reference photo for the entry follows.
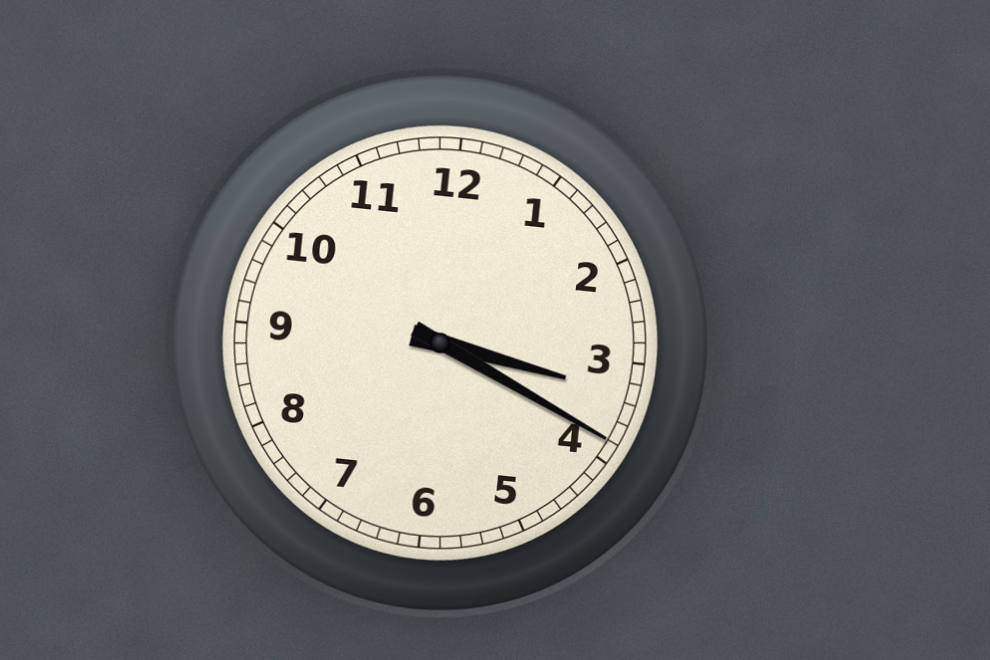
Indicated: **3:19**
